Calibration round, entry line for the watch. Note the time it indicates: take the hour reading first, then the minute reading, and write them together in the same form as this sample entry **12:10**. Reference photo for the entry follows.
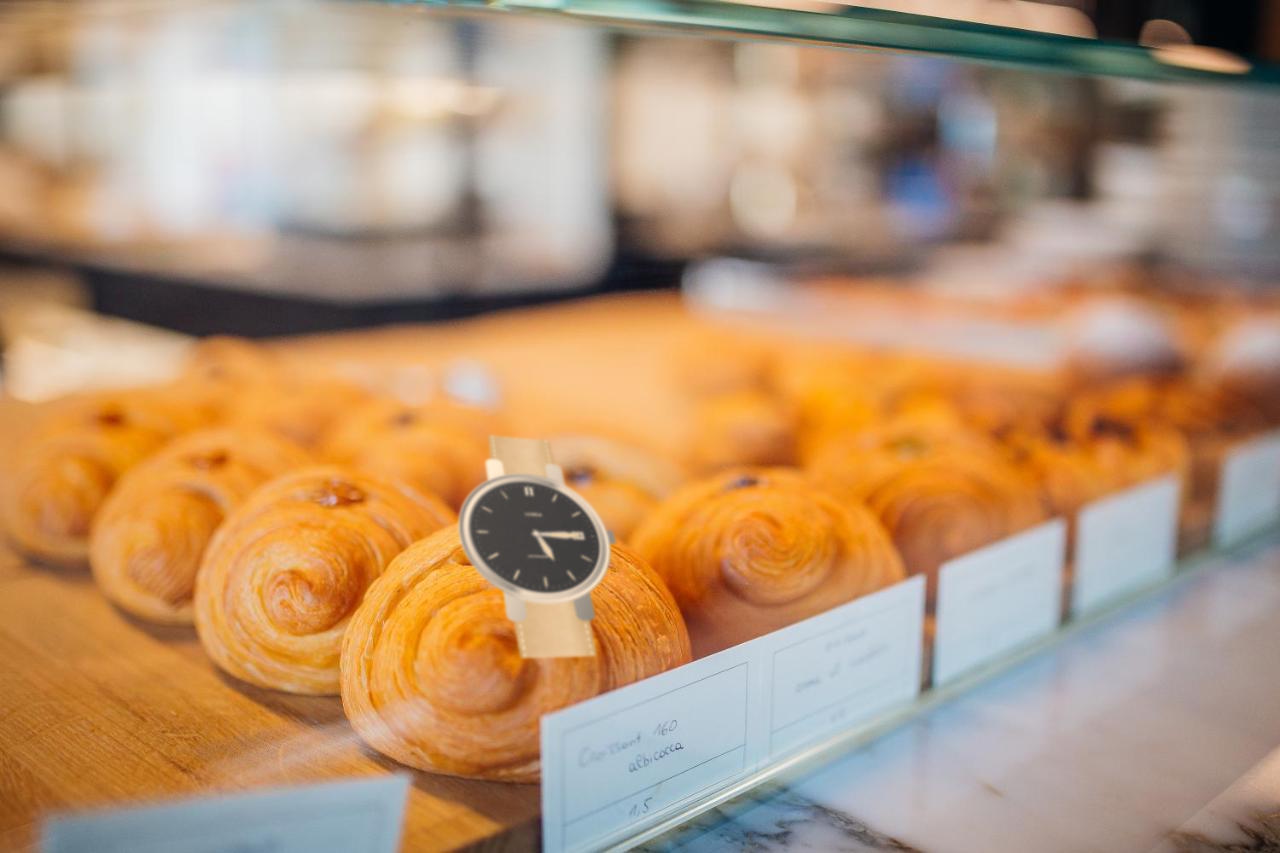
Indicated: **5:15**
